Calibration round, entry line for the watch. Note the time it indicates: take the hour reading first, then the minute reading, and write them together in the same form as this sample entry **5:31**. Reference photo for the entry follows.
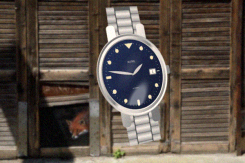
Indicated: **1:47**
